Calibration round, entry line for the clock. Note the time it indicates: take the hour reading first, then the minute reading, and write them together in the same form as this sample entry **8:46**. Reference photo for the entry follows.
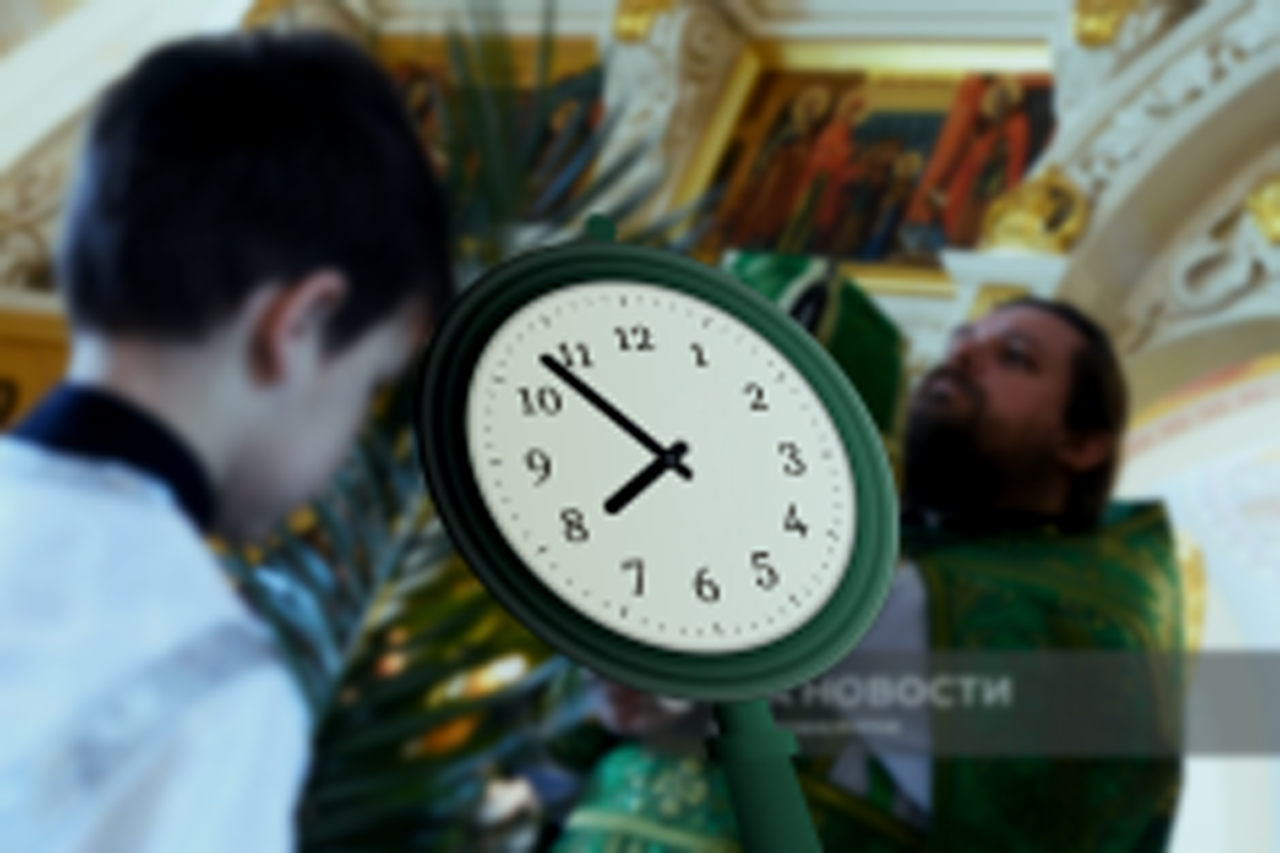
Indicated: **7:53**
